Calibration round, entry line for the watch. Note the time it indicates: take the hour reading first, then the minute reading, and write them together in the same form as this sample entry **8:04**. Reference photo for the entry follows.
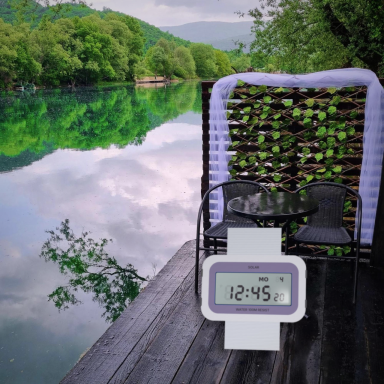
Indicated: **12:45**
